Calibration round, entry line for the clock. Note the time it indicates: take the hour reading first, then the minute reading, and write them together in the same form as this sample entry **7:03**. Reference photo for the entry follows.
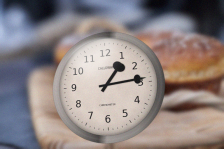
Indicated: **1:14**
